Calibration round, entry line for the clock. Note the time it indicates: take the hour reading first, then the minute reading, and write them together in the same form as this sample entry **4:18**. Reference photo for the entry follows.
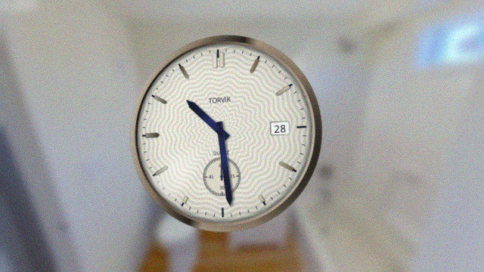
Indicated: **10:29**
